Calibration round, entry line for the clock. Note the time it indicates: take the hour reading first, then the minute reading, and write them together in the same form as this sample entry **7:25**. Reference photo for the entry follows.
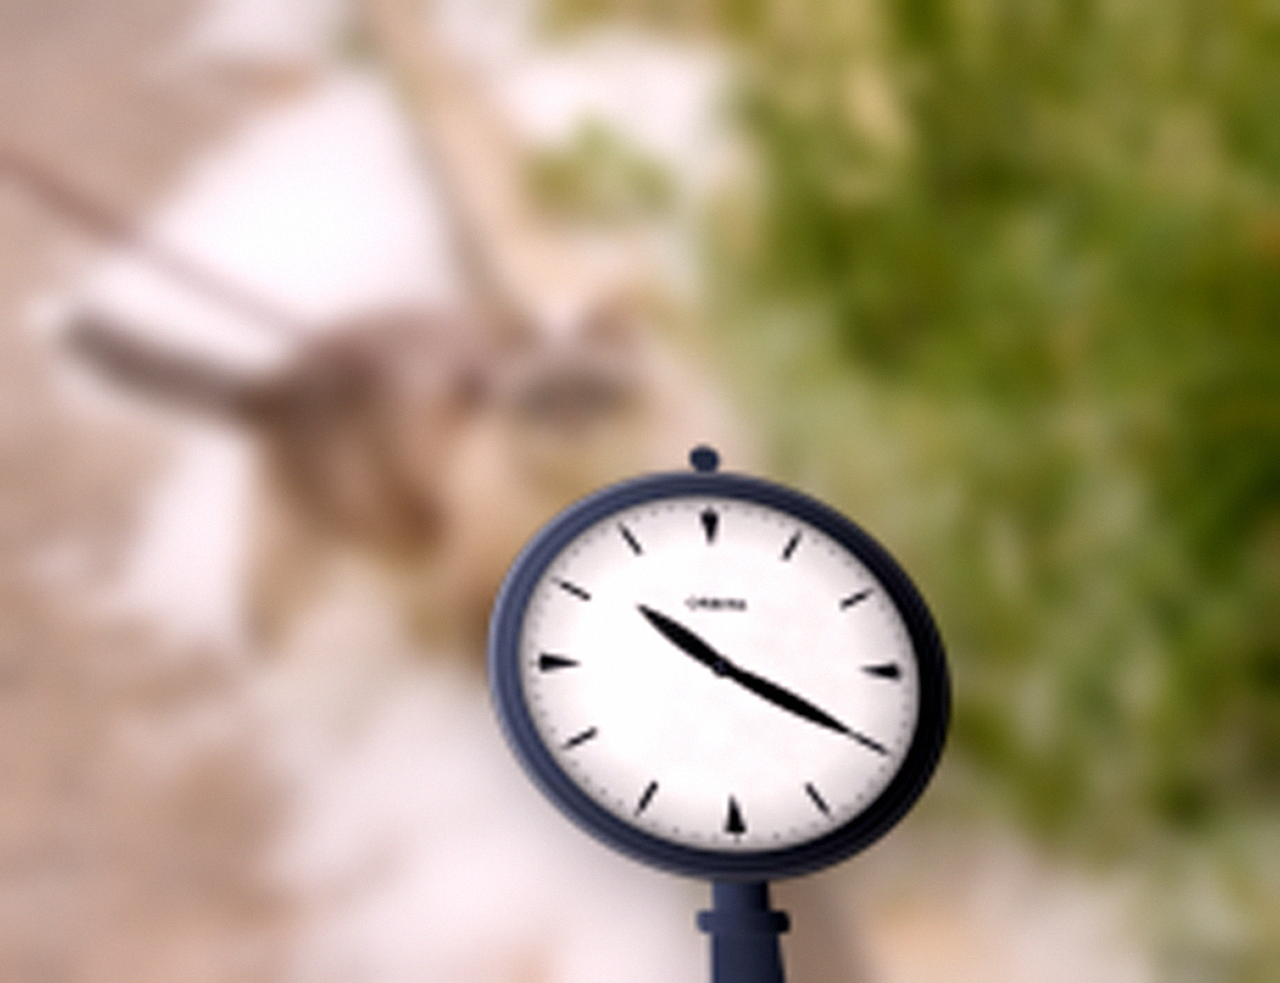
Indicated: **10:20**
